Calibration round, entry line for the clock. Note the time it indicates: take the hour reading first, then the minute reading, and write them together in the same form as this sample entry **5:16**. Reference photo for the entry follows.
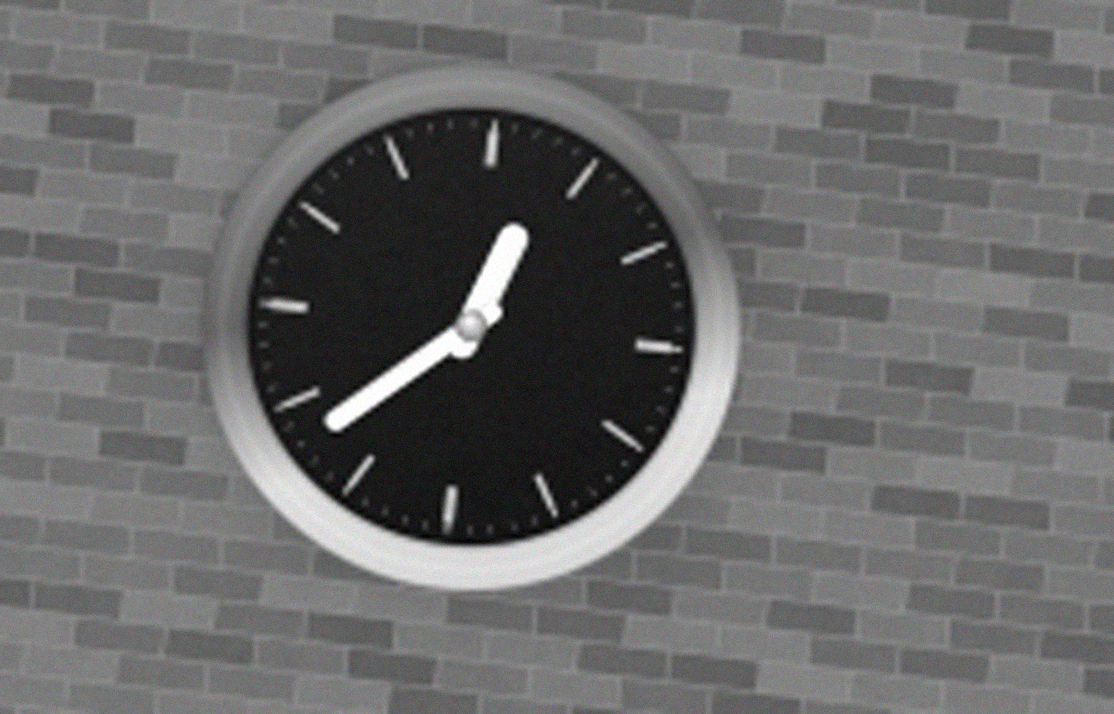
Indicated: **12:38**
